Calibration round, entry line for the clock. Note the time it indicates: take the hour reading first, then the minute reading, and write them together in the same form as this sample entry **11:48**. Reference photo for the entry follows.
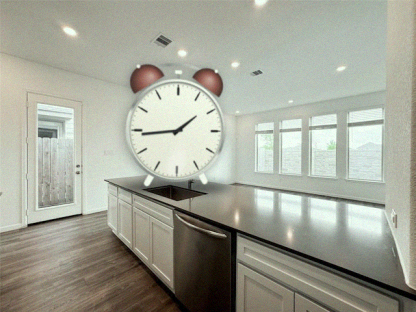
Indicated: **1:44**
